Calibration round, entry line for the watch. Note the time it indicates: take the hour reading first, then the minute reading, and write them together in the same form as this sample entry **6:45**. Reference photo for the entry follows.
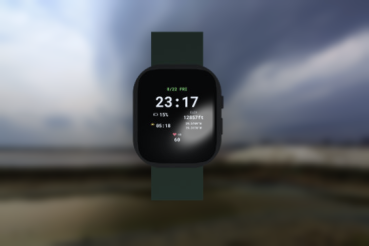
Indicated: **23:17**
